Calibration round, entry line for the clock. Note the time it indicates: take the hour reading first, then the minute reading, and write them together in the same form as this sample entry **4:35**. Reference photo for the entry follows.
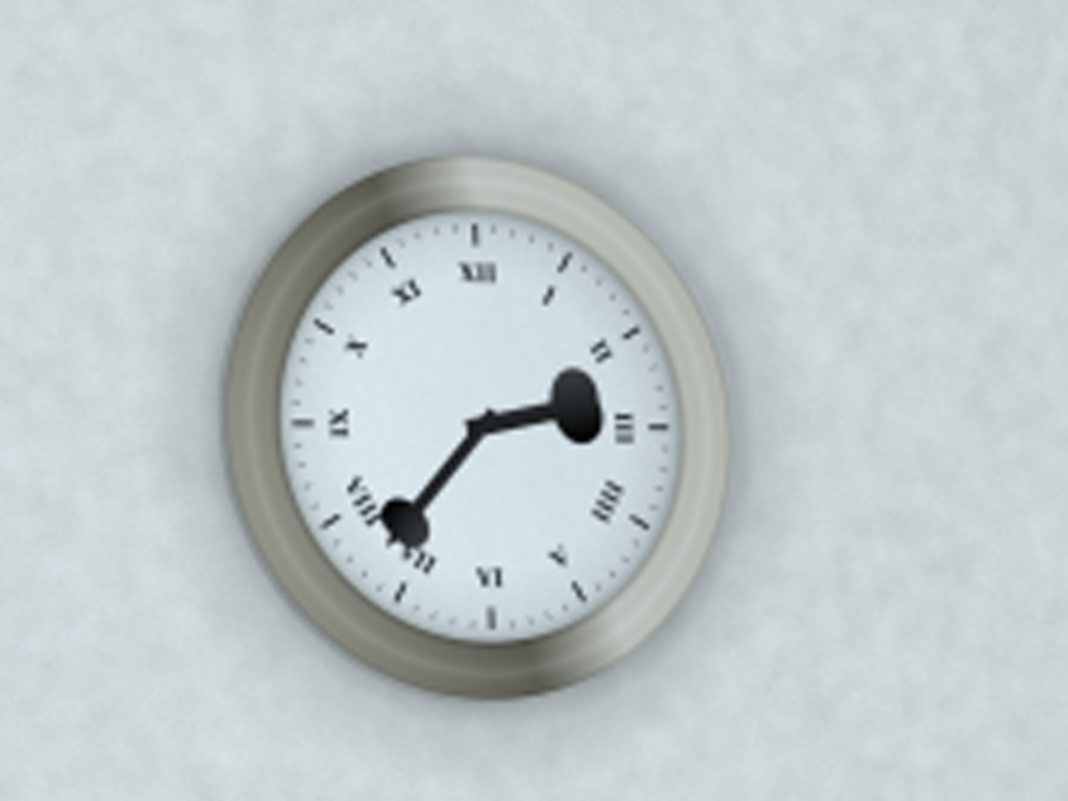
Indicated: **2:37**
